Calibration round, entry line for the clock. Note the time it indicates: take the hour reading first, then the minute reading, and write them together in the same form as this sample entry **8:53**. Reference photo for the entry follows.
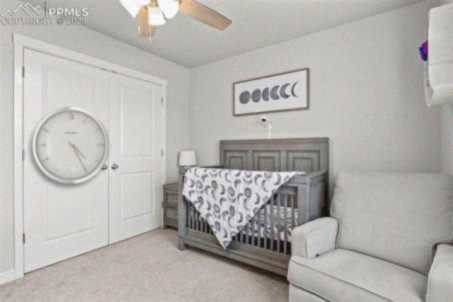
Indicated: **4:25**
